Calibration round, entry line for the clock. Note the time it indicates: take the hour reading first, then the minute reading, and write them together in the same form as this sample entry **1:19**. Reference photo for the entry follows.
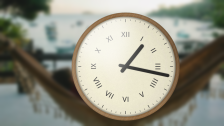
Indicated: **1:17**
